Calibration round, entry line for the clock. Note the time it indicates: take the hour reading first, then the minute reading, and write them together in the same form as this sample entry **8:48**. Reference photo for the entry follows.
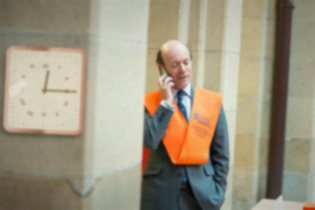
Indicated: **12:15**
